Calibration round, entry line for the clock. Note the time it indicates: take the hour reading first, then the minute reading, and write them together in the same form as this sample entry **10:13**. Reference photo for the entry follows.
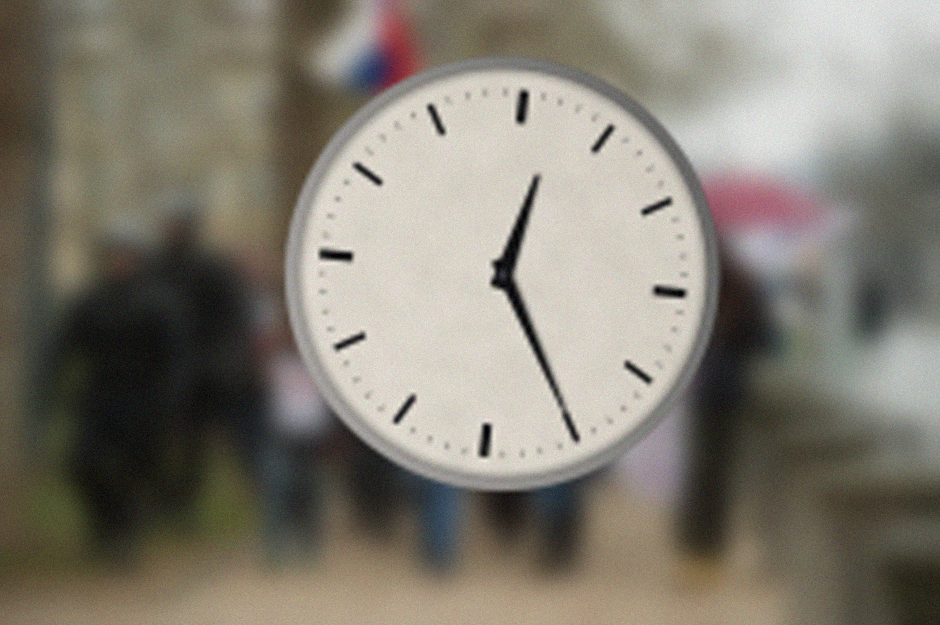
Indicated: **12:25**
